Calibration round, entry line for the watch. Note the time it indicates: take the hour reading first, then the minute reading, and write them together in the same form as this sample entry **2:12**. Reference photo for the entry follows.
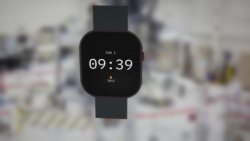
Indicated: **9:39**
